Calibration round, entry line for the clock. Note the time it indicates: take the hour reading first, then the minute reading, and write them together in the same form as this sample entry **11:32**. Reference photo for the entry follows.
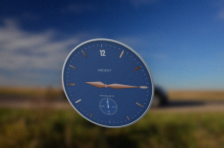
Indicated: **9:15**
